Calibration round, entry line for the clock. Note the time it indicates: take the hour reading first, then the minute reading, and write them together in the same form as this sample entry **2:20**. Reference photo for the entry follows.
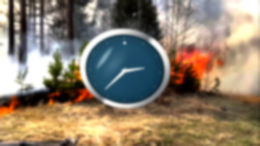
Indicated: **2:37**
